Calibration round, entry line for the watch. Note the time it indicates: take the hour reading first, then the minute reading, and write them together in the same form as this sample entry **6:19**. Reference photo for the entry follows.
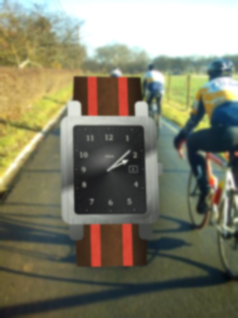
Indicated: **2:08**
